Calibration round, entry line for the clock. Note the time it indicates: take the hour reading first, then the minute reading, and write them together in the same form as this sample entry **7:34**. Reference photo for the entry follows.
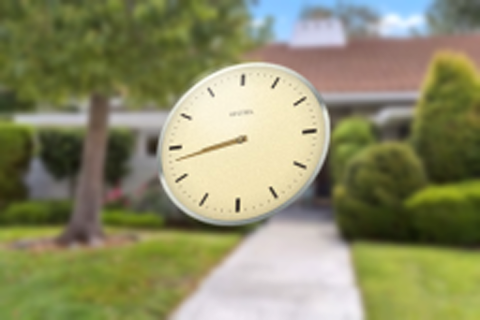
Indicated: **8:43**
